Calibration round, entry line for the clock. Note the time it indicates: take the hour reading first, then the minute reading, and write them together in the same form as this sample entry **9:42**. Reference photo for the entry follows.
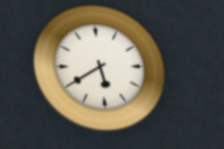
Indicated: **5:40**
